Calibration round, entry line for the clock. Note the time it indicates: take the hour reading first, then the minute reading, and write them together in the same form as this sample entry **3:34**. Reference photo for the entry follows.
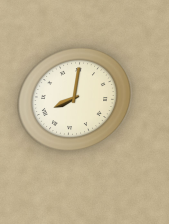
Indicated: **8:00**
